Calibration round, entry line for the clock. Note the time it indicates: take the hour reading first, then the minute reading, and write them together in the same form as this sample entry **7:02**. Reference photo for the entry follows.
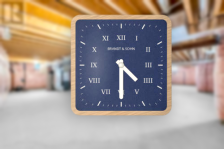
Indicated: **4:30**
